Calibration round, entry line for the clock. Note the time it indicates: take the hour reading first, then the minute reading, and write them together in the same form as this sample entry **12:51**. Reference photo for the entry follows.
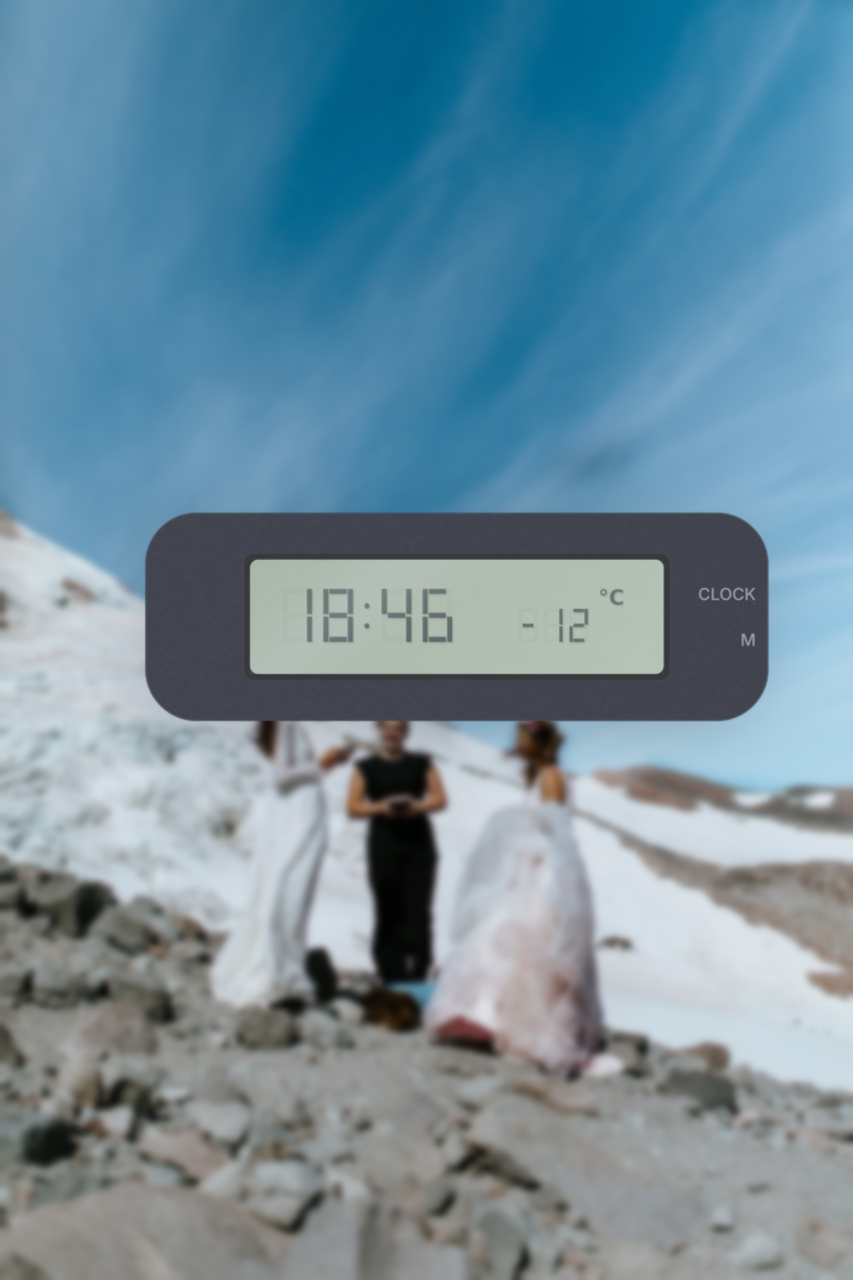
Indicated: **18:46**
